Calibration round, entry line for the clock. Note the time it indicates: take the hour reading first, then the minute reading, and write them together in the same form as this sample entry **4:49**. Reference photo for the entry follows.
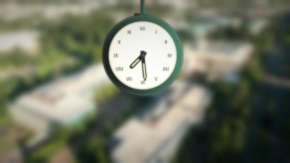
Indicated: **7:29**
